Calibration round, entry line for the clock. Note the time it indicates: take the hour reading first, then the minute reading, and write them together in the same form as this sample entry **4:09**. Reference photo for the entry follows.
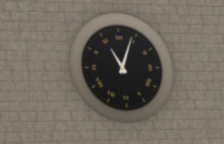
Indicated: **11:04**
